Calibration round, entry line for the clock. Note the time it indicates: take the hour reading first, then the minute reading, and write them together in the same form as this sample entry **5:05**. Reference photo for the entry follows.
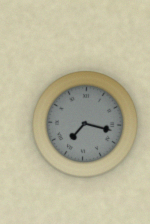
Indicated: **7:17**
